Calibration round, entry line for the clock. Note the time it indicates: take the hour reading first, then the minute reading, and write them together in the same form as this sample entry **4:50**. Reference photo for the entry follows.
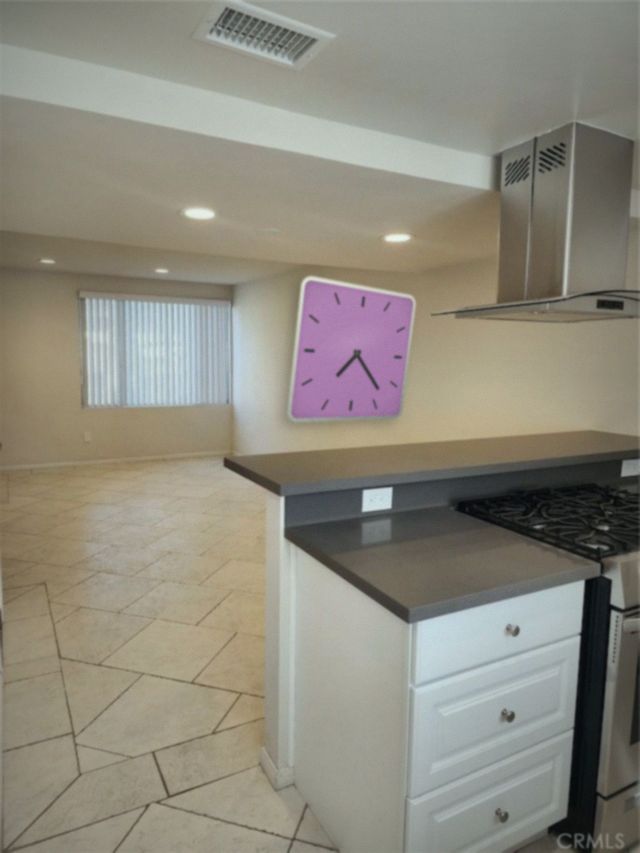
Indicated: **7:23**
